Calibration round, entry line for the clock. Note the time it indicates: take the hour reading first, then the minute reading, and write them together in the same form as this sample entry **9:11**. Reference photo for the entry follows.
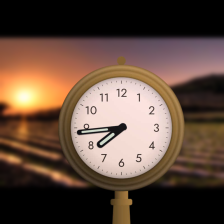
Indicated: **7:44**
